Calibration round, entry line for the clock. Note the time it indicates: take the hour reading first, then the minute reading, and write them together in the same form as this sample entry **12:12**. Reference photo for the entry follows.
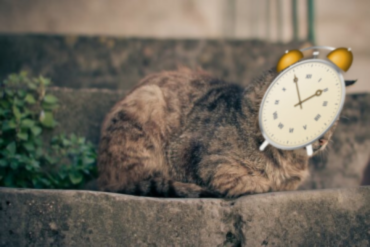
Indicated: **1:55**
